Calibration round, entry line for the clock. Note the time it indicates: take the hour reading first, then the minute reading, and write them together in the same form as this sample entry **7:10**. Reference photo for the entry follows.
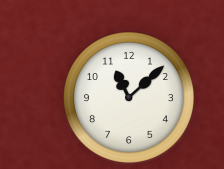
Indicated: **11:08**
